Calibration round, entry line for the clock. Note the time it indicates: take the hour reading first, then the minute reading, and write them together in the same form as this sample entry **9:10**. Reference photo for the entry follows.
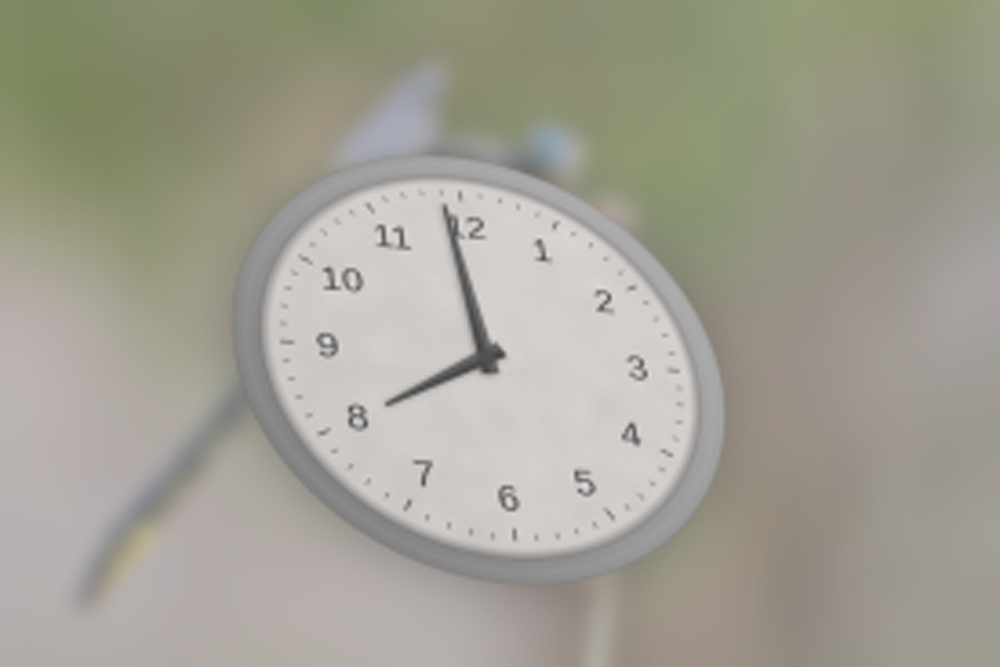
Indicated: **7:59**
